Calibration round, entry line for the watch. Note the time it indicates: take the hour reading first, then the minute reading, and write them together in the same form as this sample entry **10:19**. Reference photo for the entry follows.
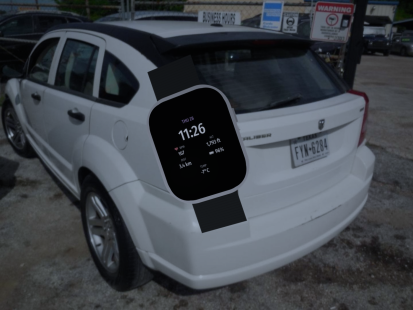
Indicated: **11:26**
